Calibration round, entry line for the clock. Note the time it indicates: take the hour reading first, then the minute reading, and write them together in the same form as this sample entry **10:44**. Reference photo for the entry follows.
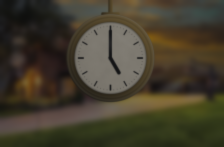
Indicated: **5:00**
